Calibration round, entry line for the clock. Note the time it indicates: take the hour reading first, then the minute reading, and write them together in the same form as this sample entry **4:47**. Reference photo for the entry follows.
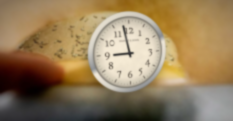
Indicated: **8:58**
